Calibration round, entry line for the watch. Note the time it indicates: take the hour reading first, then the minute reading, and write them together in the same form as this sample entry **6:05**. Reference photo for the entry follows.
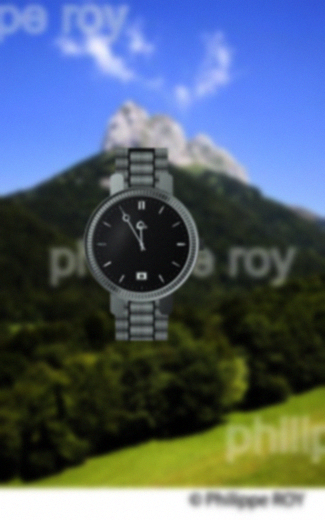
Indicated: **11:55**
